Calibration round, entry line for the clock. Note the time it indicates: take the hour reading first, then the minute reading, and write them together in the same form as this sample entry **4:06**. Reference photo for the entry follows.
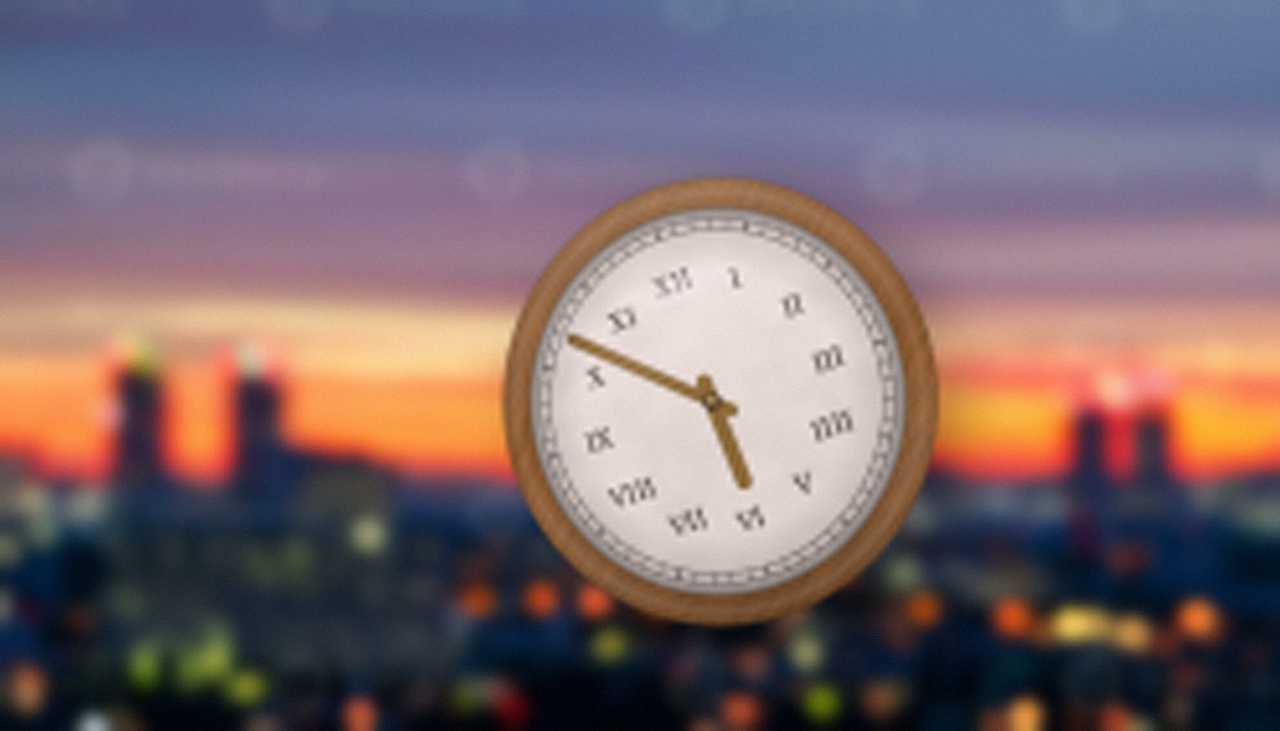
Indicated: **5:52**
